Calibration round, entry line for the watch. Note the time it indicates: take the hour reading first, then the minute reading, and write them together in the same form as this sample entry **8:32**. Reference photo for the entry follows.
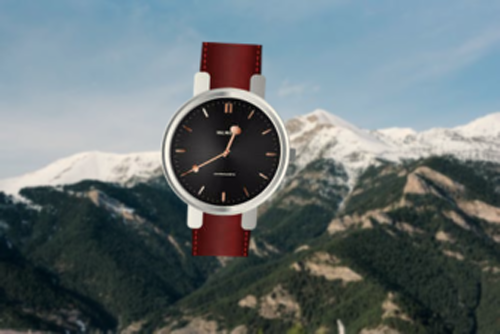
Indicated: **12:40**
